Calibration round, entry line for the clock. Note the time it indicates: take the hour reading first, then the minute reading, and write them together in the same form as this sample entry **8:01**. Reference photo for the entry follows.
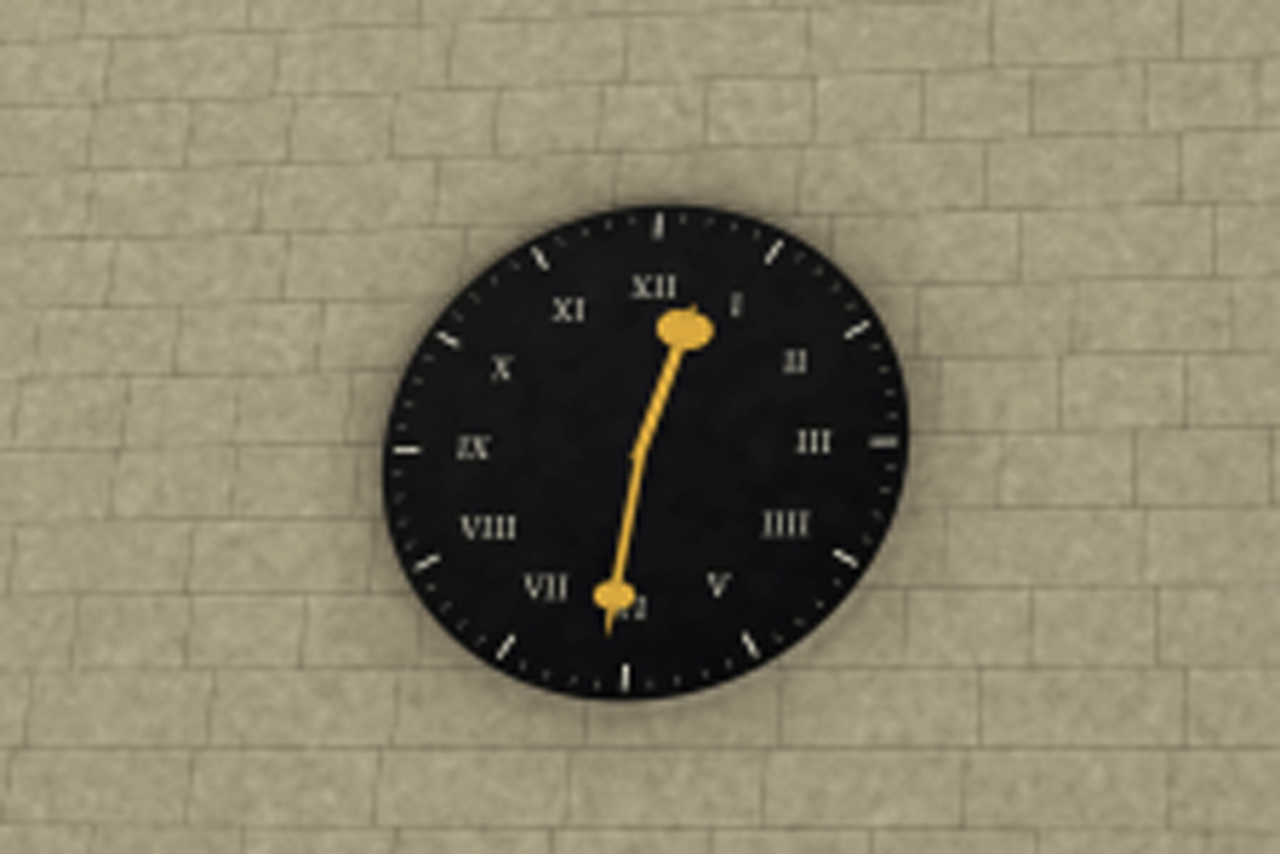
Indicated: **12:31**
